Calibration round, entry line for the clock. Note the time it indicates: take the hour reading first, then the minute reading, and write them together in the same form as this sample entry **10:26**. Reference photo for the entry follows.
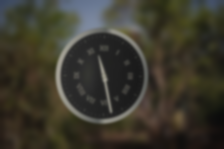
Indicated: **11:28**
